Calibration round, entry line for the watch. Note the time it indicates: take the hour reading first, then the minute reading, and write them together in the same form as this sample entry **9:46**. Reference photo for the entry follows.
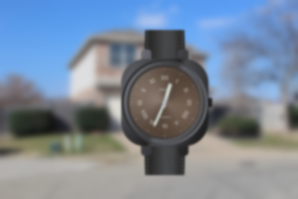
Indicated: **12:34**
